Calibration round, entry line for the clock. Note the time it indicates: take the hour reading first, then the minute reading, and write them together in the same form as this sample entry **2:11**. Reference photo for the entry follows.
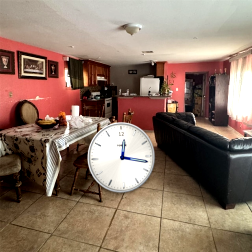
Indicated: **12:17**
